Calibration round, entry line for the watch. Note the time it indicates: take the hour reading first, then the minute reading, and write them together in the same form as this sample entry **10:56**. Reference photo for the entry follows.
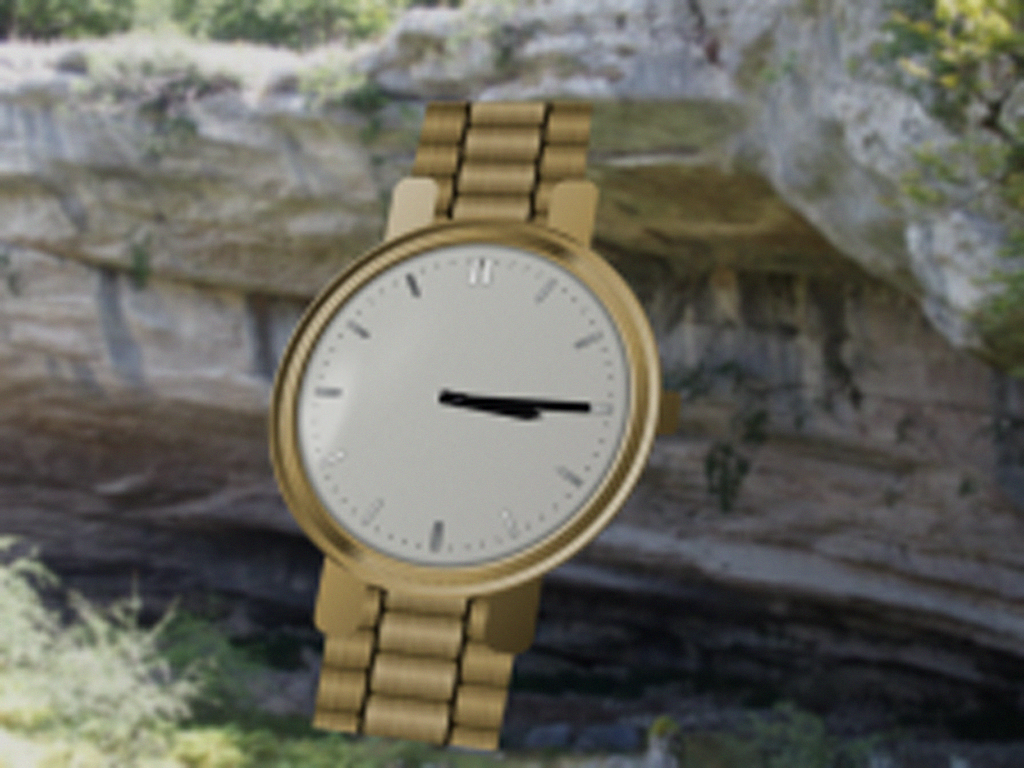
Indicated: **3:15**
